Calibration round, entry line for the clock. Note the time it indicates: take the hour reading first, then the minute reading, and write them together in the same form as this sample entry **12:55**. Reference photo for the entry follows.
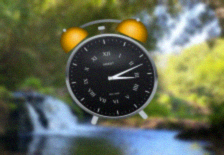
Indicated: **3:12**
